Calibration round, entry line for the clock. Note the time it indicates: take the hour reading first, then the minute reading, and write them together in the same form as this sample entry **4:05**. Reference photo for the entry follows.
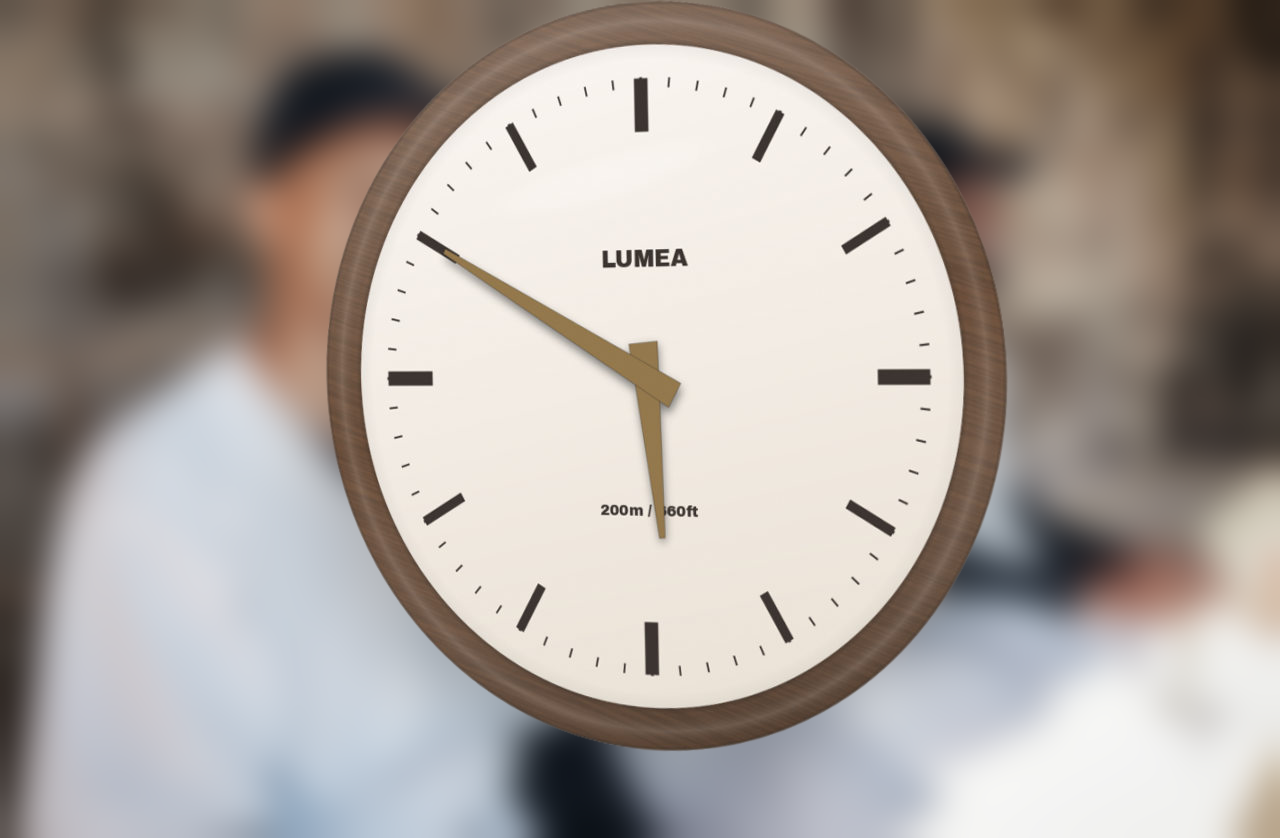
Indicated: **5:50**
